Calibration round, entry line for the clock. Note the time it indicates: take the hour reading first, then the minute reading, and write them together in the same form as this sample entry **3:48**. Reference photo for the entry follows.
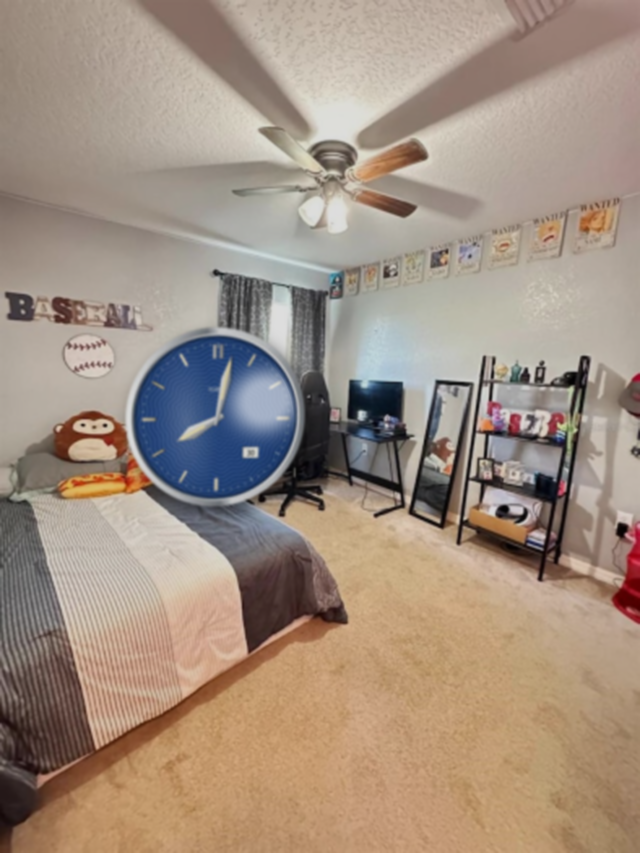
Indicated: **8:02**
